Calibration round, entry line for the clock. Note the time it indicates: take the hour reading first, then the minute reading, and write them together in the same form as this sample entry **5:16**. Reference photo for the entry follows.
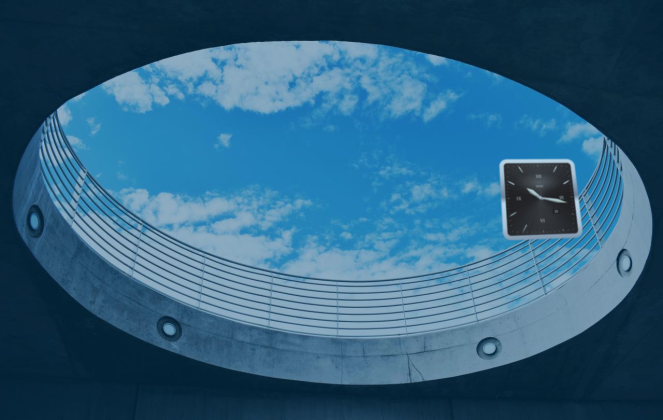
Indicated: **10:17**
